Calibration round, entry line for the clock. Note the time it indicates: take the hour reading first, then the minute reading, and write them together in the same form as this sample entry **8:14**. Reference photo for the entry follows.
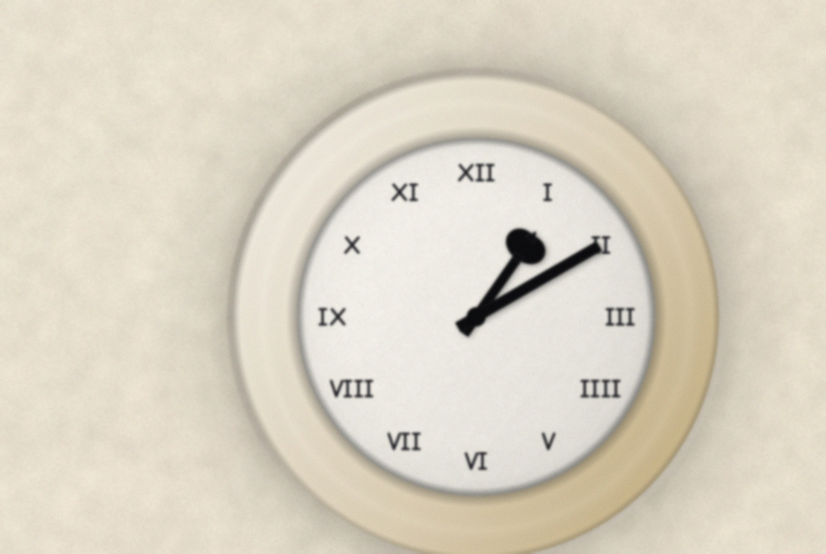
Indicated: **1:10**
